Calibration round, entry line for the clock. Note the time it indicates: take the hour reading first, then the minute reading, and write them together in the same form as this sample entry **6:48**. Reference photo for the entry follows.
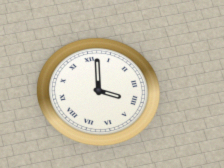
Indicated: **4:02**
